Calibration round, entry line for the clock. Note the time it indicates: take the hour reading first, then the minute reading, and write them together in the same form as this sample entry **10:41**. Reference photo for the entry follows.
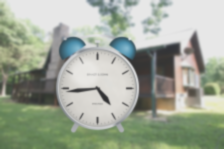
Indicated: **4:44**
